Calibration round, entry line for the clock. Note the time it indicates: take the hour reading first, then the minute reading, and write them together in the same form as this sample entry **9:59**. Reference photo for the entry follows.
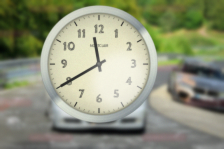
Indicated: **11:40**
